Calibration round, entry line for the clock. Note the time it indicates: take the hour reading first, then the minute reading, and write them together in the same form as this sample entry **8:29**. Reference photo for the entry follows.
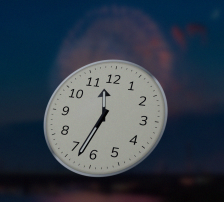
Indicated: **11:33**
